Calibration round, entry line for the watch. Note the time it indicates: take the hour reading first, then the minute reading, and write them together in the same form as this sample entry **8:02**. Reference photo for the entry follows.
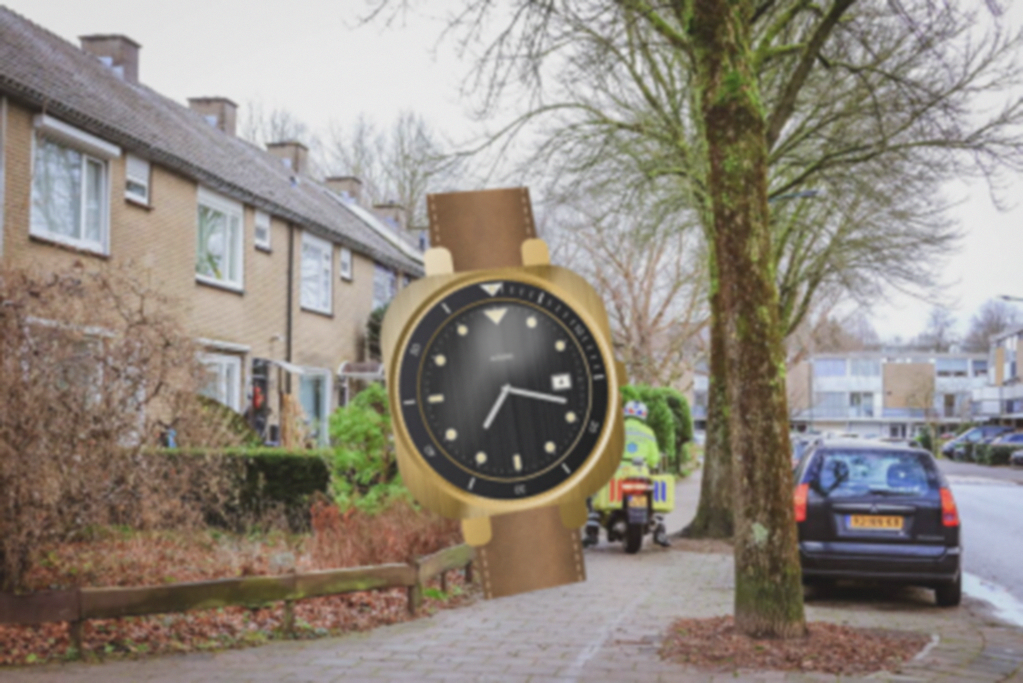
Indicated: **7:18**
